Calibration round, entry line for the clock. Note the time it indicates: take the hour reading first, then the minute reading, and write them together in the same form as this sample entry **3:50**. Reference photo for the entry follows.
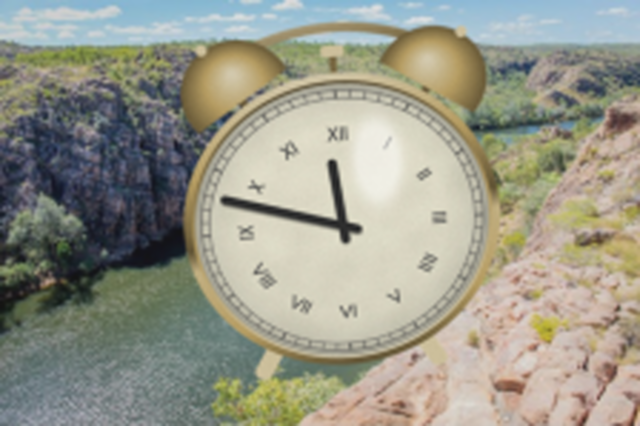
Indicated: **11:48**
